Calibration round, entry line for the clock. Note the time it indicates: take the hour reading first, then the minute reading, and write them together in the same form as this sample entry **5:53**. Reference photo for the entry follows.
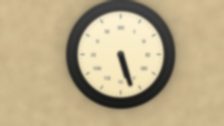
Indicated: **5:27**
